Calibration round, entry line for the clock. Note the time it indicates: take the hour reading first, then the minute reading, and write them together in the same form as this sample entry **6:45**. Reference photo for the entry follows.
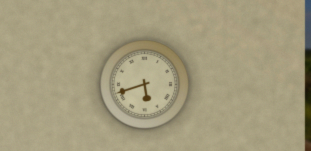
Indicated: **5:42**
